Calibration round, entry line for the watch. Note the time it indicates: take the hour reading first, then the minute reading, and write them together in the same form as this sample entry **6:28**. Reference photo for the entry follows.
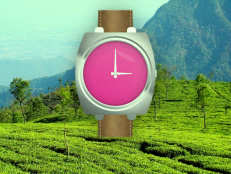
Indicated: **3:00**
